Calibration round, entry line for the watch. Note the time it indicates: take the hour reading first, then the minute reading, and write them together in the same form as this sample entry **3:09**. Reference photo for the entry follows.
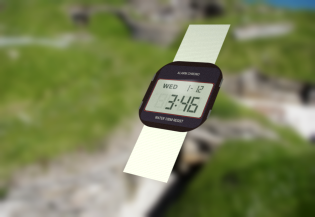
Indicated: **3:46**
